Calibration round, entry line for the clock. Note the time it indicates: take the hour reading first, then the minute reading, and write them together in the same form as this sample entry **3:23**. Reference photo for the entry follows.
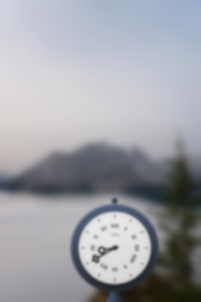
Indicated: **8:40**
